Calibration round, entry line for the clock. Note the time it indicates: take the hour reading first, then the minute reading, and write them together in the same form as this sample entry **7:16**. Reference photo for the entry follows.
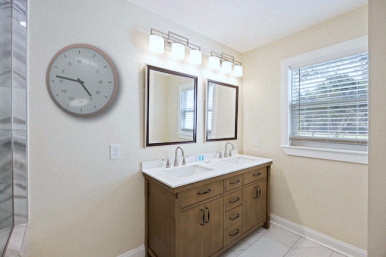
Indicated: **4:47**
